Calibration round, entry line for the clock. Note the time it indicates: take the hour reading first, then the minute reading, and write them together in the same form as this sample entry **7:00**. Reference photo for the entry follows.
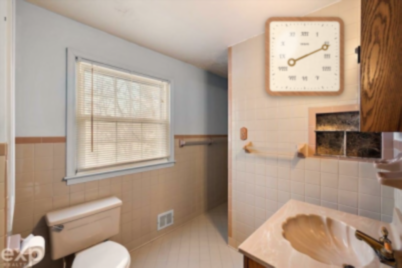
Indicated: **8:11**
